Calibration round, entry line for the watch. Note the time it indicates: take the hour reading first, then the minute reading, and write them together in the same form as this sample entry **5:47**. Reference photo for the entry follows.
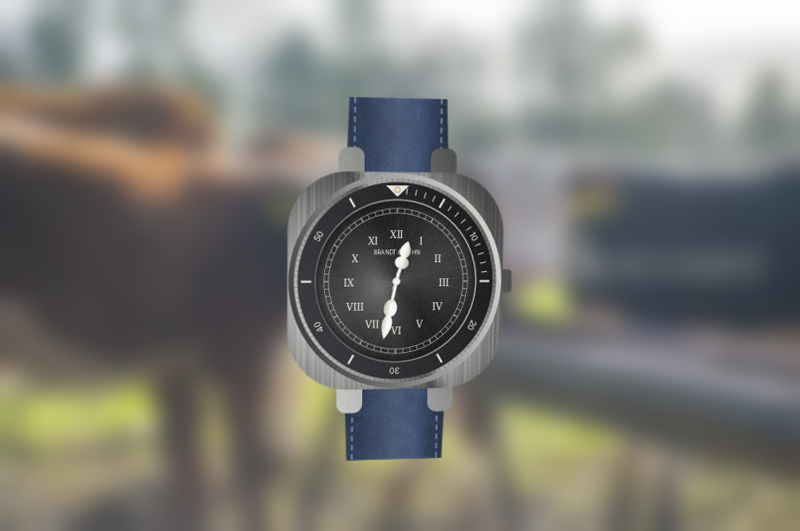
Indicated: **12:32**
